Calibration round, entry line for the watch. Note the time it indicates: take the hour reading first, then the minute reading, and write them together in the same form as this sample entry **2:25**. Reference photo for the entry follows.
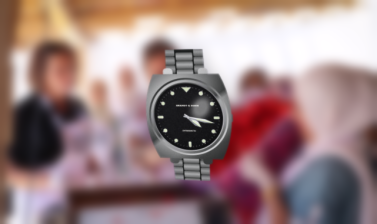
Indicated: **4:17**
